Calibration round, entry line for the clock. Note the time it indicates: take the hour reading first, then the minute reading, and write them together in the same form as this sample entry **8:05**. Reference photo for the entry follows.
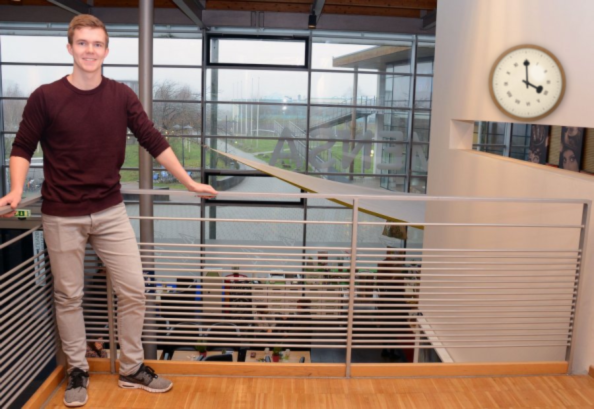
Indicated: **4:00**
